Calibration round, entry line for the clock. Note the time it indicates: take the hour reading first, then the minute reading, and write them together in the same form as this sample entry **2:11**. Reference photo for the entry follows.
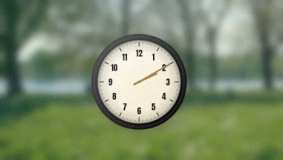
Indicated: **2:10**
